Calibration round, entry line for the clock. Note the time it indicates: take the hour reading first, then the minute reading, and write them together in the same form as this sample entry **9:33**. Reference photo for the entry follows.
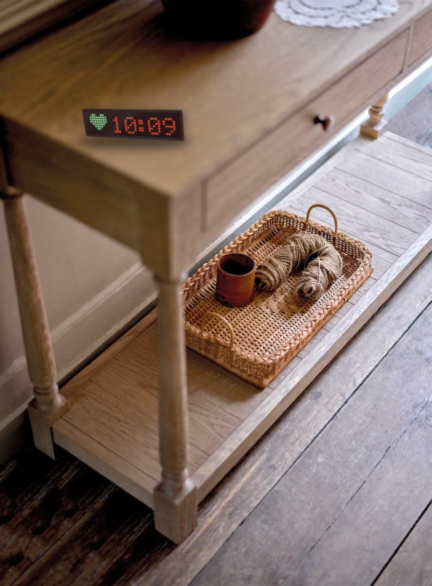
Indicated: **10:09**
